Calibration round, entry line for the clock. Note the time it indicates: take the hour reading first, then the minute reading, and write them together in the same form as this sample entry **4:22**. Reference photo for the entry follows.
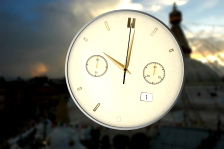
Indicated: **10:01**
